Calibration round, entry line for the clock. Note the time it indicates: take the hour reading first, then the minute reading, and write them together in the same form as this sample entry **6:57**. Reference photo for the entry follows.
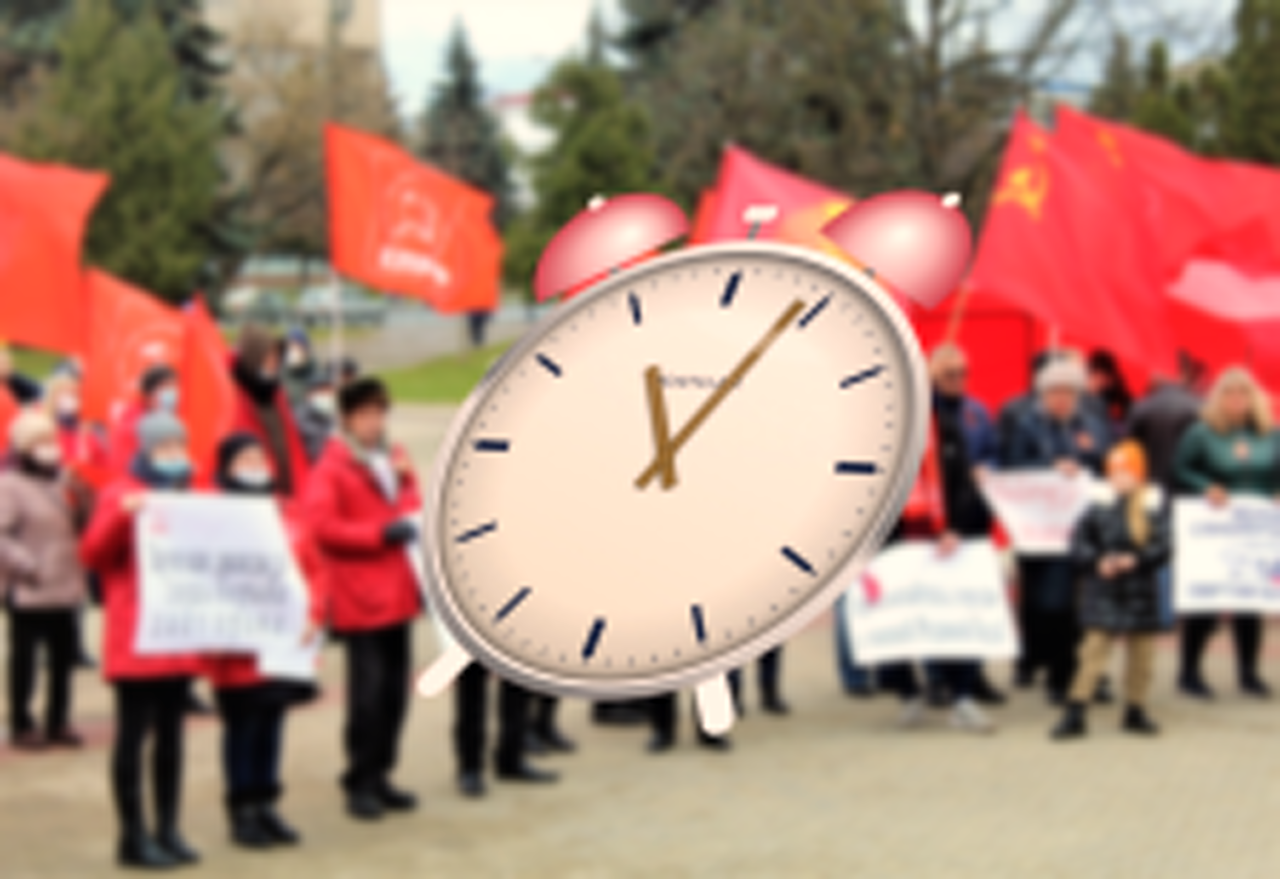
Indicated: **11:04**
